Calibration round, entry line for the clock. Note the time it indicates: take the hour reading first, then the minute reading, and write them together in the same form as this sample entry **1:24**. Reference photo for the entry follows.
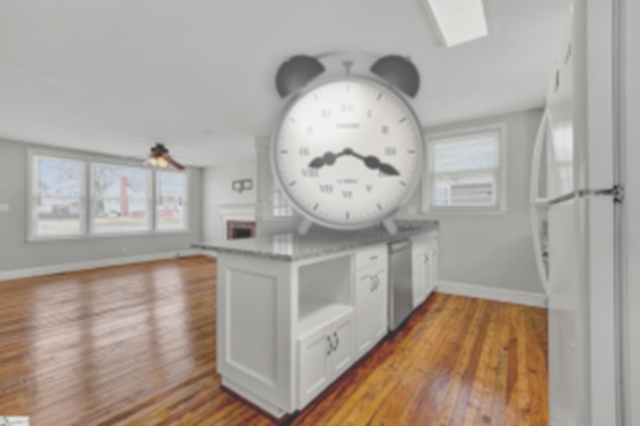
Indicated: **8:19**
